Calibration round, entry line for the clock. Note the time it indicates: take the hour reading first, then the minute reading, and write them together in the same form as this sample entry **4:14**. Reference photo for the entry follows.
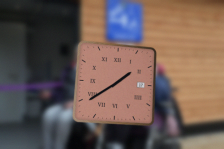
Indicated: **1:39**
